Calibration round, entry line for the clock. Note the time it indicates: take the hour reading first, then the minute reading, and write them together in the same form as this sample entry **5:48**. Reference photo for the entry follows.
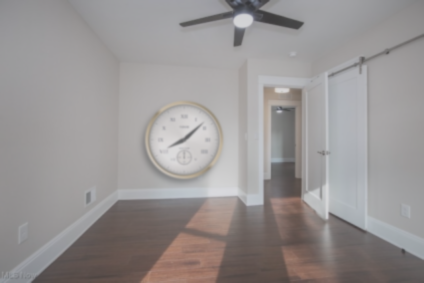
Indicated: **8:08**
